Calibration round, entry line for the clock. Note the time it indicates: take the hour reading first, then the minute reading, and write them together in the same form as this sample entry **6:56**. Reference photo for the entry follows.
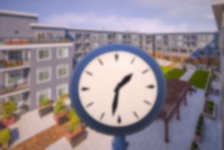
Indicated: **1:32**
